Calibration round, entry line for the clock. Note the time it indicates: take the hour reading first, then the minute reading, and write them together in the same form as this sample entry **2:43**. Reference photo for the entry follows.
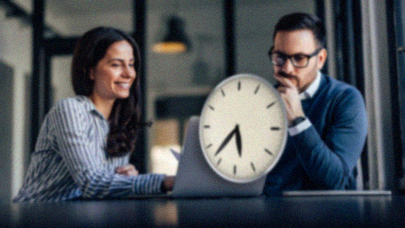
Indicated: **5:37**
